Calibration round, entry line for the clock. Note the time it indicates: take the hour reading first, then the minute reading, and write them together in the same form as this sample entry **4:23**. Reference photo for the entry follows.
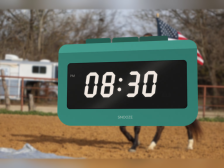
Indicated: **8:30**
